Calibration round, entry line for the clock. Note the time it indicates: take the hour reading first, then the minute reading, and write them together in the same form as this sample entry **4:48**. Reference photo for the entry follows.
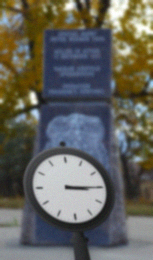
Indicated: **3:15**
